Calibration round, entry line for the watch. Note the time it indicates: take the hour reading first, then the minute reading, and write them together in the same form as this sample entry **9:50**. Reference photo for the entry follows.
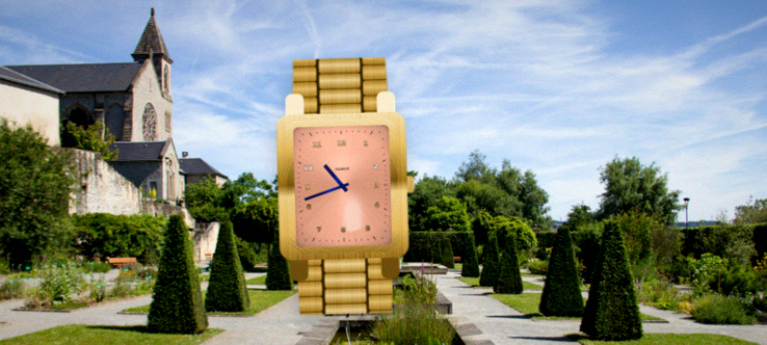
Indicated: **10:42**
